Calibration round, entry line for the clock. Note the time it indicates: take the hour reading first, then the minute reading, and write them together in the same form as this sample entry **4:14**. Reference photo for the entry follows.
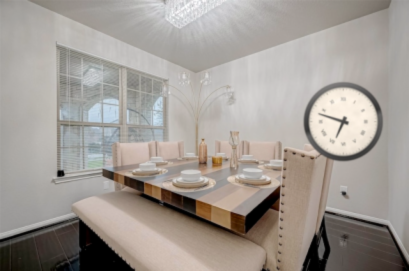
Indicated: **6:48**
